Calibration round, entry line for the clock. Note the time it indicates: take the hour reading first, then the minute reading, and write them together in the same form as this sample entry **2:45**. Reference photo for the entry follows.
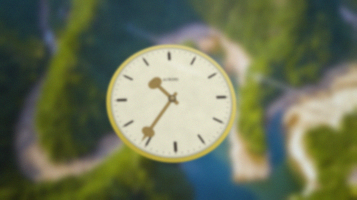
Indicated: **10:36**
